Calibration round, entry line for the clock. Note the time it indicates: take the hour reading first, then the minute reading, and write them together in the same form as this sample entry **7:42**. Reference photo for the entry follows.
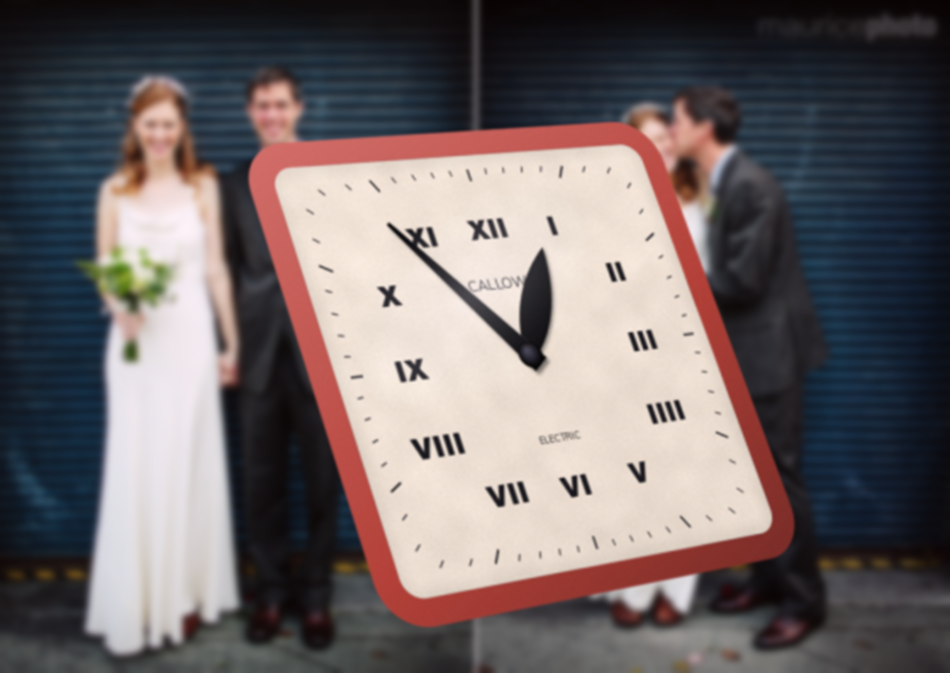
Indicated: **12:54**
